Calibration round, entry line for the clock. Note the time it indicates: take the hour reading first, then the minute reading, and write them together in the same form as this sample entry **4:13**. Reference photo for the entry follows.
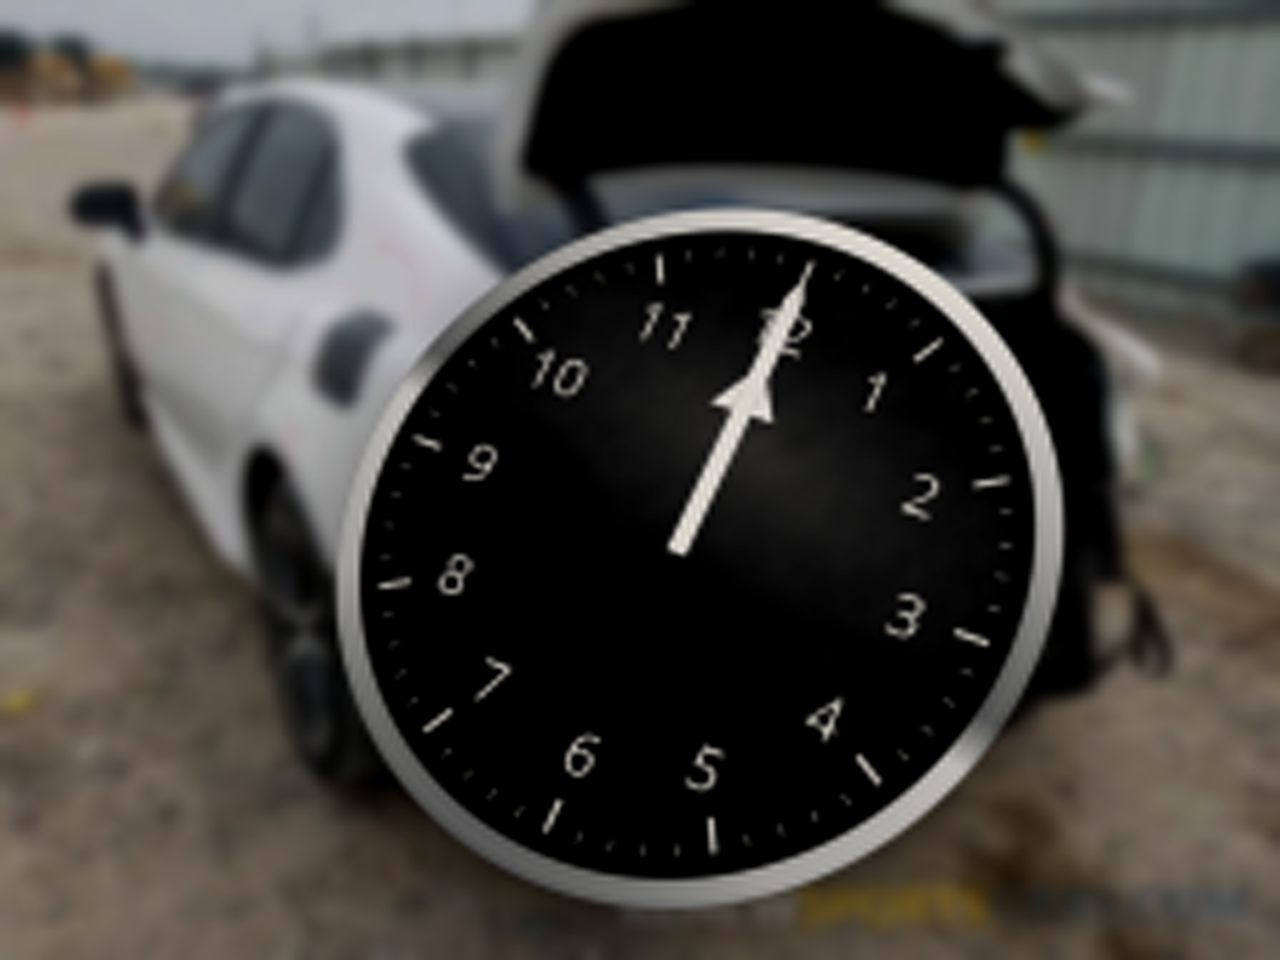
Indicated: **12:00**
